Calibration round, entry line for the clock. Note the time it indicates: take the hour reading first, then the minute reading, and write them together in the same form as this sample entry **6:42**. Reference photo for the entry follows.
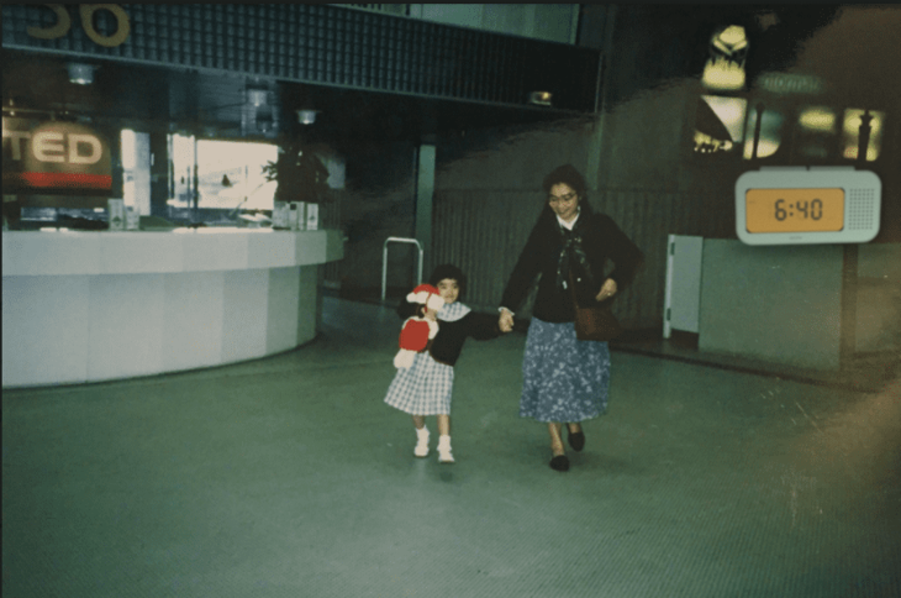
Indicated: **6:40**
